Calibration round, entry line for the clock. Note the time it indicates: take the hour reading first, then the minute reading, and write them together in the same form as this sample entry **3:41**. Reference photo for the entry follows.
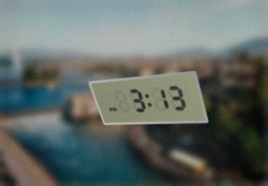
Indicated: **3:13**
